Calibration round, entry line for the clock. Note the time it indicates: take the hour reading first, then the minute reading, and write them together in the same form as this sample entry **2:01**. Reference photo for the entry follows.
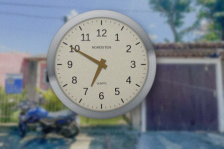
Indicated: **6:50**
